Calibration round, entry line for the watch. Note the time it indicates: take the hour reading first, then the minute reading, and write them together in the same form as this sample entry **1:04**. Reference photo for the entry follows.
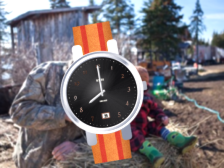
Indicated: **8:00**
